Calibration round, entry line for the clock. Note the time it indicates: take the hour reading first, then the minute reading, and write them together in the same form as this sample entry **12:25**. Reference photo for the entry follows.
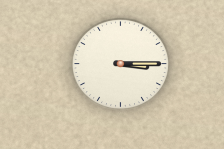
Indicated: **3:15**
